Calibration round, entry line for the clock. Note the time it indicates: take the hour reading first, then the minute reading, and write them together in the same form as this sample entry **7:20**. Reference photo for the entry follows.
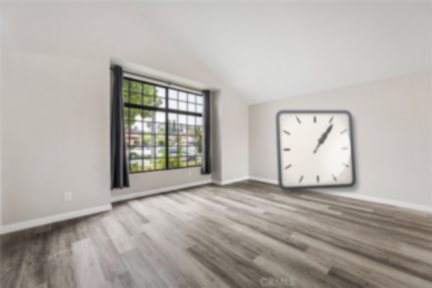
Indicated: **1:06**
